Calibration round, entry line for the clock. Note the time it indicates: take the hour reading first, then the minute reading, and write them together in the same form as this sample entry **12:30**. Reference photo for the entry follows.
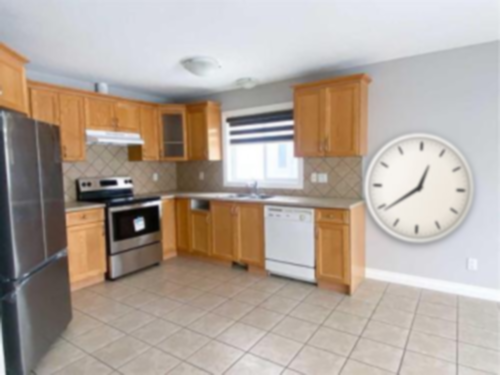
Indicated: **12:39**
